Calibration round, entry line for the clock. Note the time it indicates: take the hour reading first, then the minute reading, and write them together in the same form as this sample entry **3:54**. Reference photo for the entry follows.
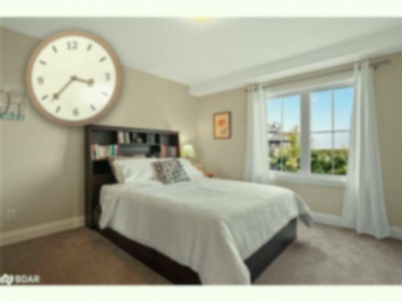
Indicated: **3:38**
